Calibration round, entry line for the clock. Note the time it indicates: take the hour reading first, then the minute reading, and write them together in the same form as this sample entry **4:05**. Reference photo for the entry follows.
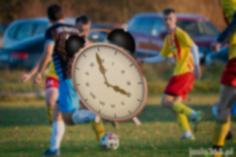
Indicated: **3:59**
